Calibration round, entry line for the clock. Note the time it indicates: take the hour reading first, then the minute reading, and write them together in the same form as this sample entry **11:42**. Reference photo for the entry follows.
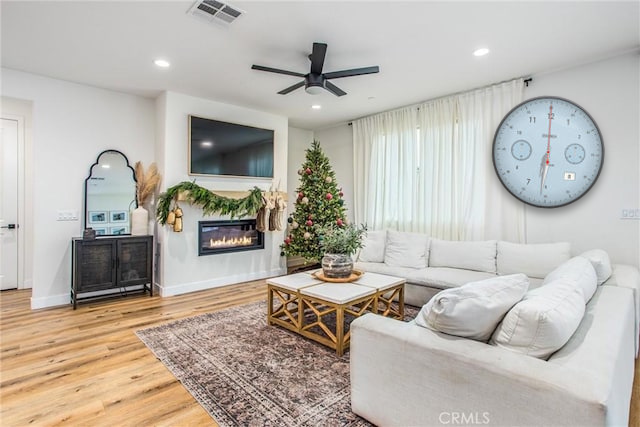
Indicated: **6:31**
